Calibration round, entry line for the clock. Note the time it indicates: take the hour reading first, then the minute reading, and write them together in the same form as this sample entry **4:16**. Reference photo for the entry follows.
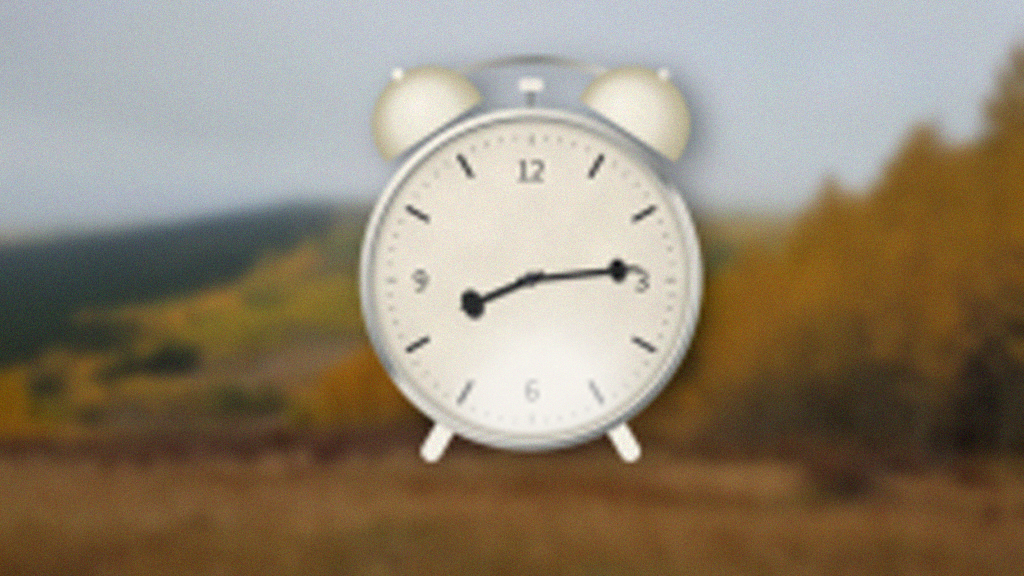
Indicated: **8:14**
